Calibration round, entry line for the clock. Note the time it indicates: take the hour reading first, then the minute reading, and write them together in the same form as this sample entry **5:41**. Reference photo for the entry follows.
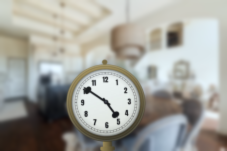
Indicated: **4:51**
